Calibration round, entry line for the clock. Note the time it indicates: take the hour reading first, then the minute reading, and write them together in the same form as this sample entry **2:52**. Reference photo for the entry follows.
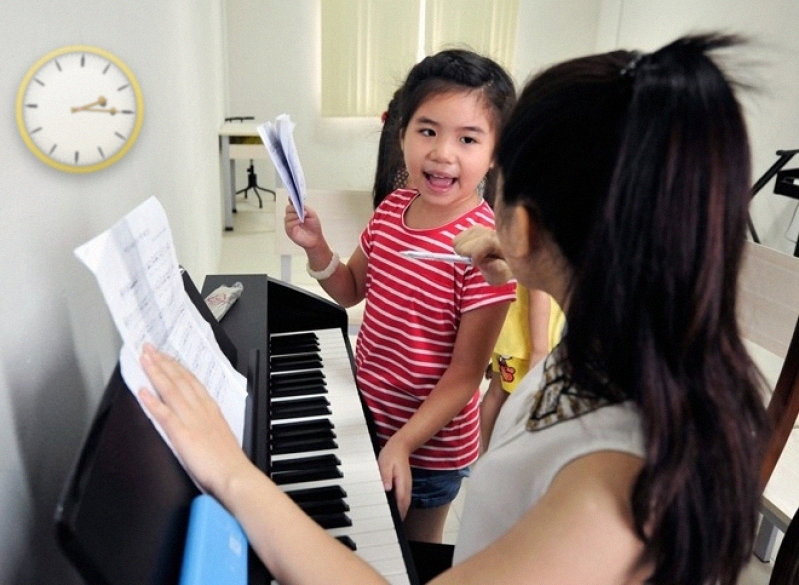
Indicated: **2:15**
